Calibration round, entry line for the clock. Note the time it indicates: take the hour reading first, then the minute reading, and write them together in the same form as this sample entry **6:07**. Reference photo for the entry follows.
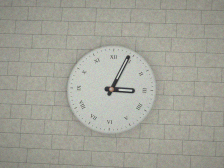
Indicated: **3:04**
